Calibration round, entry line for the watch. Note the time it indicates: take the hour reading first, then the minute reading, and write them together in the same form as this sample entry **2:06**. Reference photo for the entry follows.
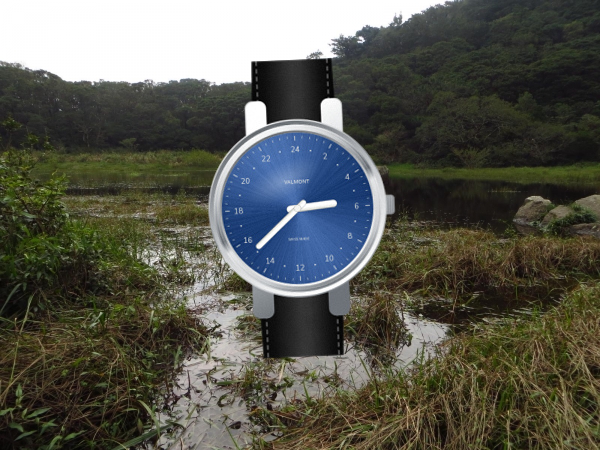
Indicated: **5:38**
